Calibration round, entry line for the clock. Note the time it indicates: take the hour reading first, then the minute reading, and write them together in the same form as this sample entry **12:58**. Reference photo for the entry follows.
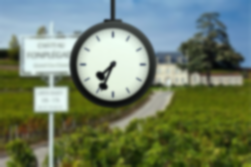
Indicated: **7:34**
